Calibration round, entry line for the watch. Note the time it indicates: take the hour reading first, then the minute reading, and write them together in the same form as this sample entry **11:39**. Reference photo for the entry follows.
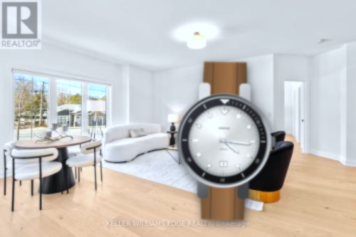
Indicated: **4:16**
